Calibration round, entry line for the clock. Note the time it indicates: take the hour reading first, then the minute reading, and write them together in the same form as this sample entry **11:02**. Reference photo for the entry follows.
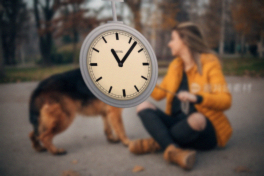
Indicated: **11:07**
